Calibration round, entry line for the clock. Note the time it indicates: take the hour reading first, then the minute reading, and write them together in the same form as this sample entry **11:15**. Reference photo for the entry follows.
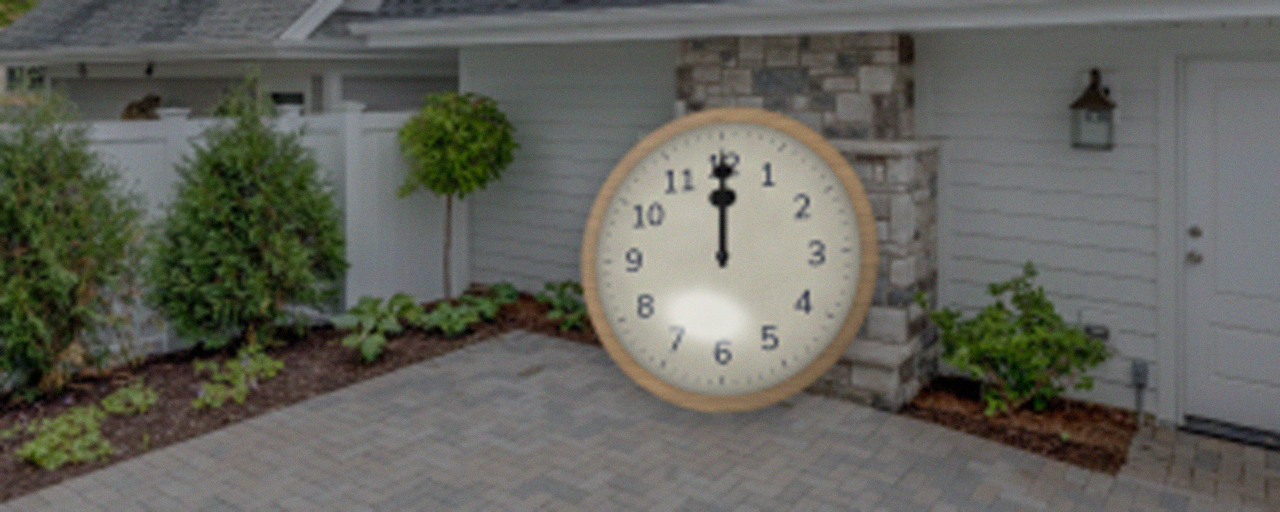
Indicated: **12:00**
